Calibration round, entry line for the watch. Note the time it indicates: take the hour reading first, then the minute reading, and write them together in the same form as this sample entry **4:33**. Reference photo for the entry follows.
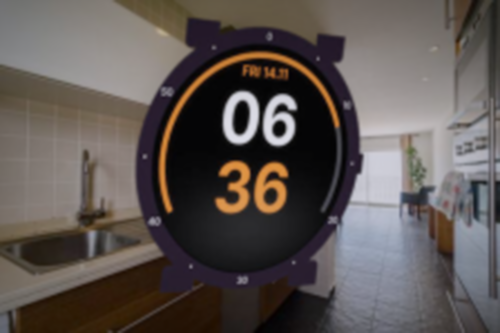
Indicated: **6:36**
